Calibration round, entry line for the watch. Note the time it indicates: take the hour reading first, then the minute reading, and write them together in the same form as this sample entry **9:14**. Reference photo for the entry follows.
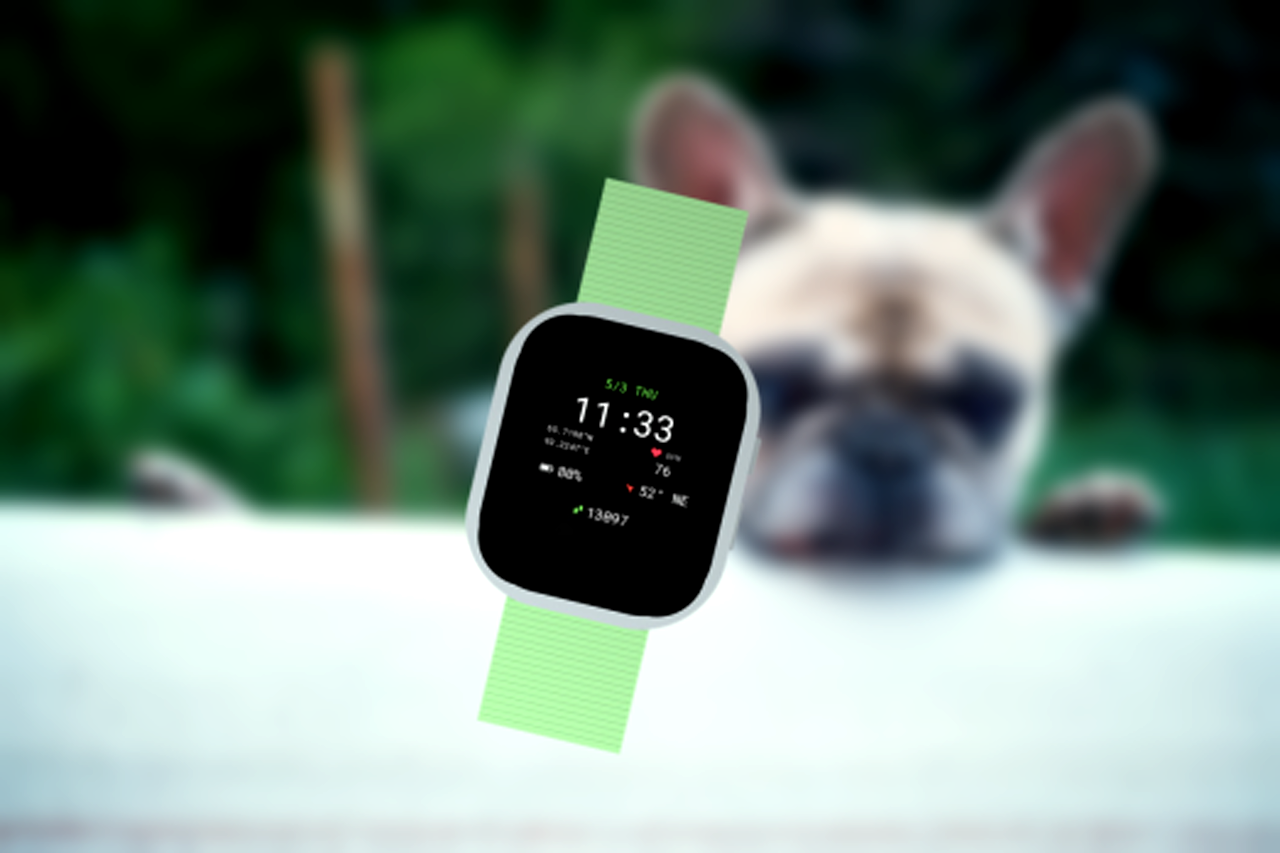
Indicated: **11:33**
